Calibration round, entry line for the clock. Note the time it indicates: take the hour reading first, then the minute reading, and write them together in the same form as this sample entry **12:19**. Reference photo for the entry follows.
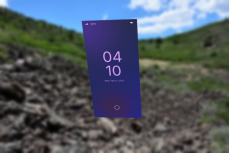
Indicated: **4:10**
